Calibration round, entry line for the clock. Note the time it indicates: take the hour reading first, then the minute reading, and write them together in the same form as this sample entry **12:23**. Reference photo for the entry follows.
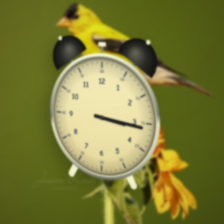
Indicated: **3:16**
